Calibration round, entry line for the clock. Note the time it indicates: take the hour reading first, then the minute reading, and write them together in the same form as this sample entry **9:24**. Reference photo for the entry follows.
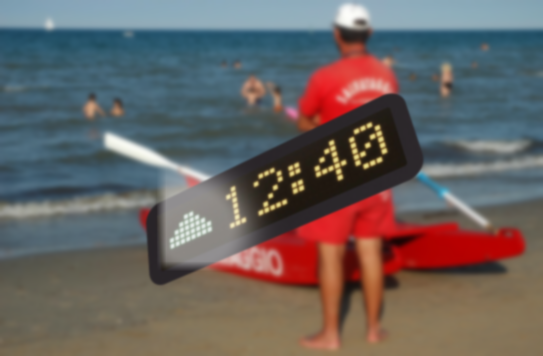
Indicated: **12:40**
